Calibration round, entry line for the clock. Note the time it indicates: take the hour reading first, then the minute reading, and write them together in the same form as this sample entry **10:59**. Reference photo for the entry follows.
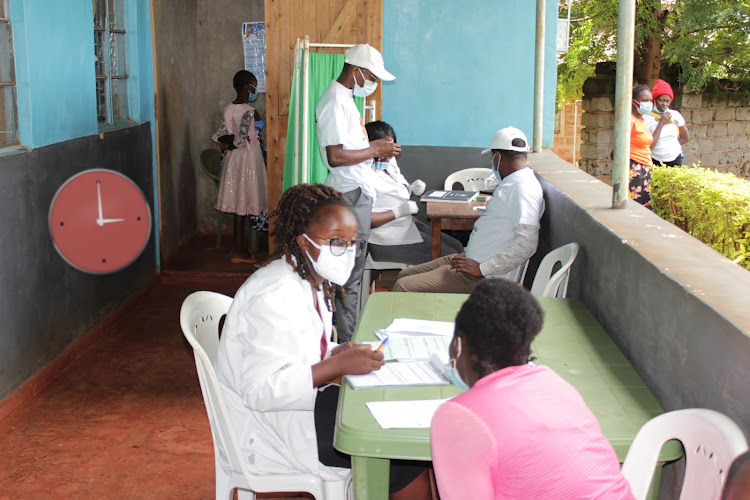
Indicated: **3:00**
